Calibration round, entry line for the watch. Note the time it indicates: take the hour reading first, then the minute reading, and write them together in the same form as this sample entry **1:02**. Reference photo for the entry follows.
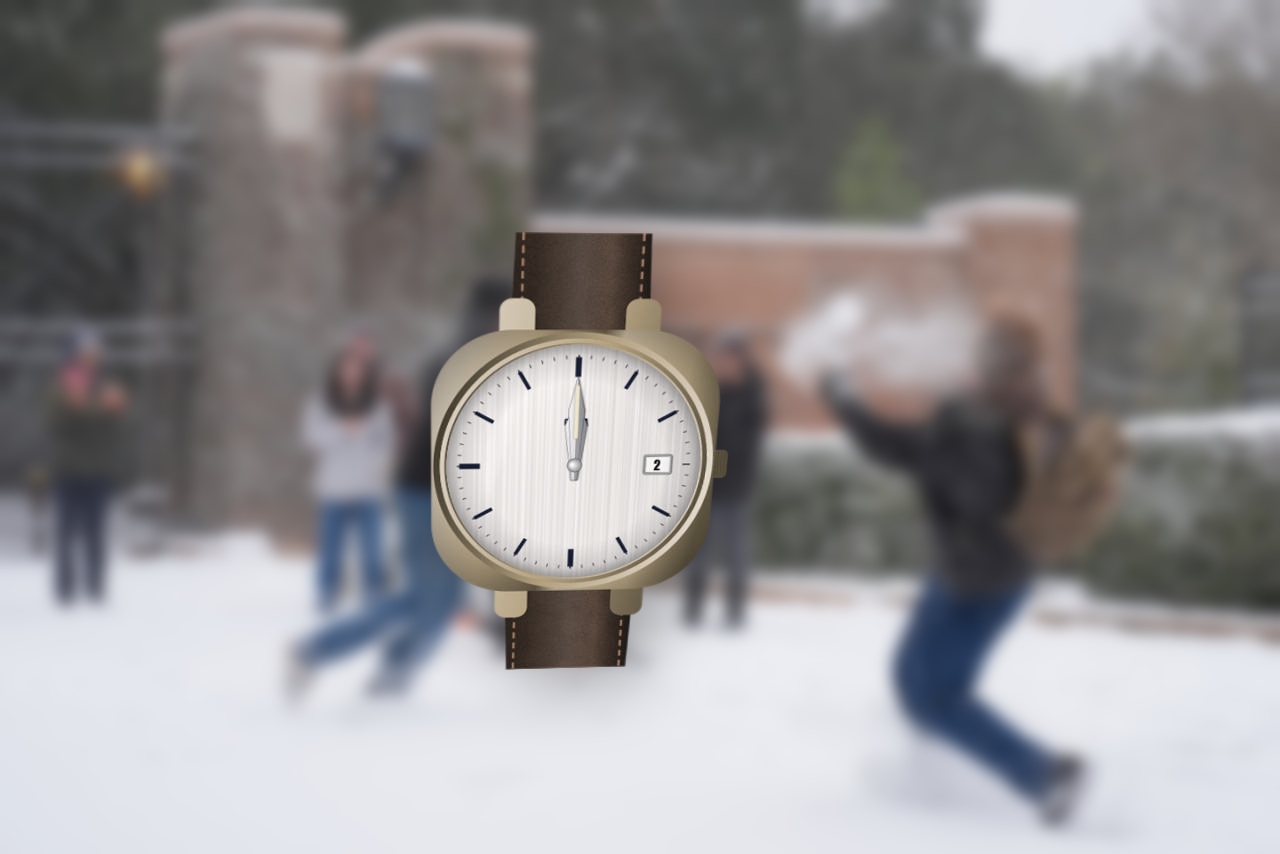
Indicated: **12:00**
